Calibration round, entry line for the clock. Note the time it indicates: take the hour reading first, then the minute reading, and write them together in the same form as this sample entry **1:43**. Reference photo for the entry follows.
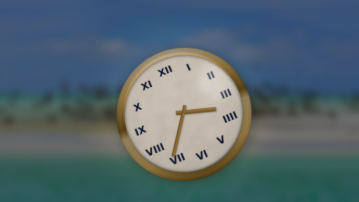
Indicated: **3:36**
